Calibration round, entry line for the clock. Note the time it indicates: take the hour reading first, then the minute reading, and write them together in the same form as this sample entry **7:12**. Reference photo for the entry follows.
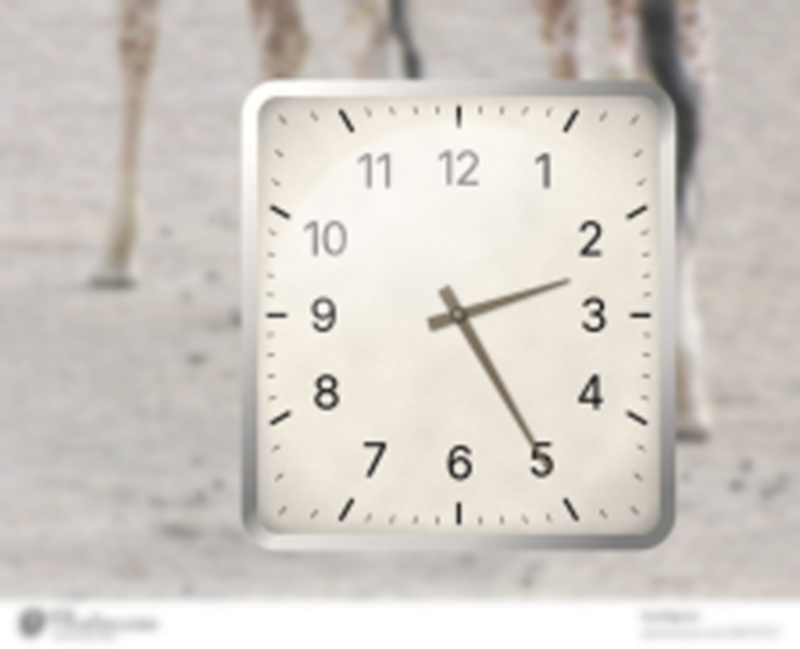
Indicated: **2:25**
